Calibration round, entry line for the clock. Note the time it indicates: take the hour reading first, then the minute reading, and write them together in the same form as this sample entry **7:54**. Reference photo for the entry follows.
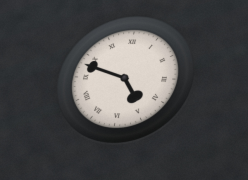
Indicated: **4:48**
